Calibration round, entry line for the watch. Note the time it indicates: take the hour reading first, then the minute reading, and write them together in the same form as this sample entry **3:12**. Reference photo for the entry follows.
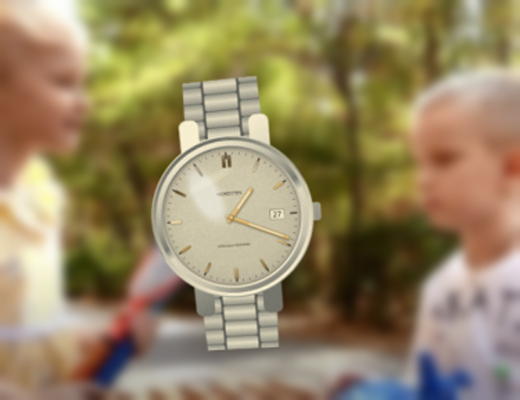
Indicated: **1:19**
